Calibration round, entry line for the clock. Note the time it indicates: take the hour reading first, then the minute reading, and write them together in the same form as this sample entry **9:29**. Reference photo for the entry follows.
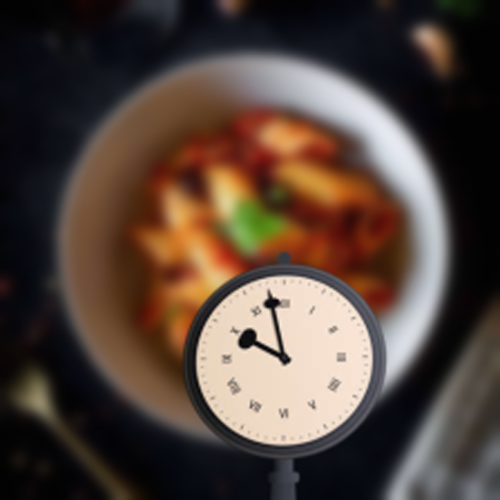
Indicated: **9:58**
